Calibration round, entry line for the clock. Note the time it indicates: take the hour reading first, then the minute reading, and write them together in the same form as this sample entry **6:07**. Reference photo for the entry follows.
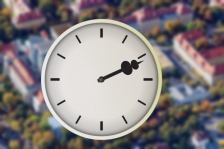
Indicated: **2:11**
